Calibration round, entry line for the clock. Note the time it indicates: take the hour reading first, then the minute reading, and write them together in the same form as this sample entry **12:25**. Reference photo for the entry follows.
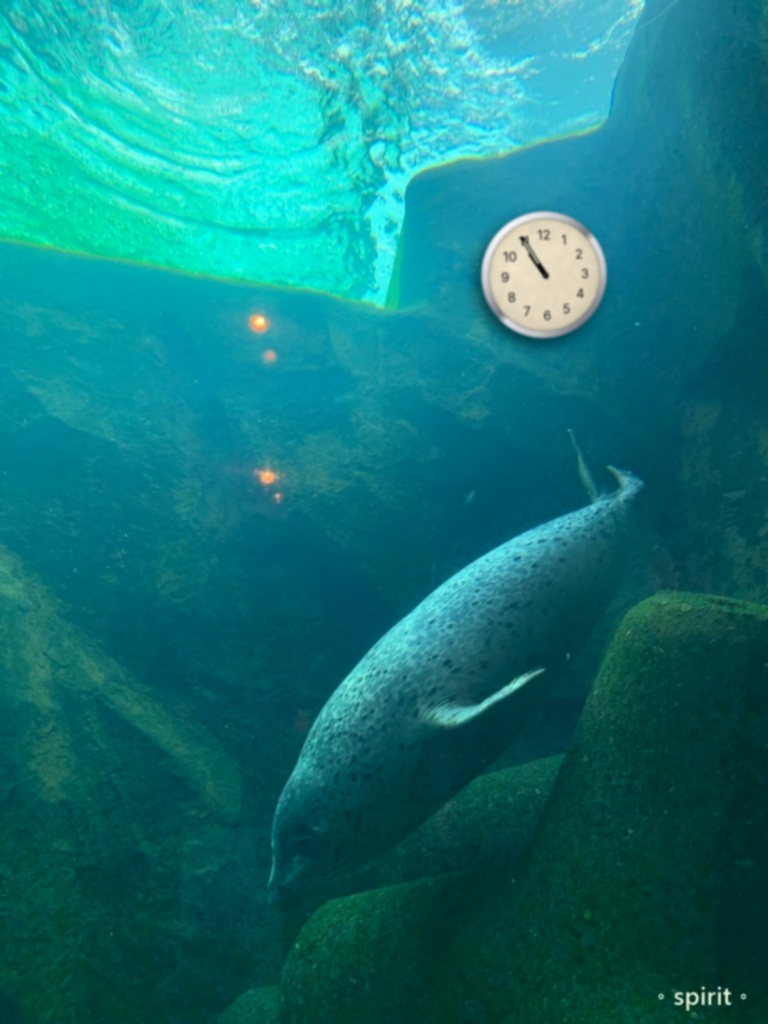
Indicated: **10:55**
